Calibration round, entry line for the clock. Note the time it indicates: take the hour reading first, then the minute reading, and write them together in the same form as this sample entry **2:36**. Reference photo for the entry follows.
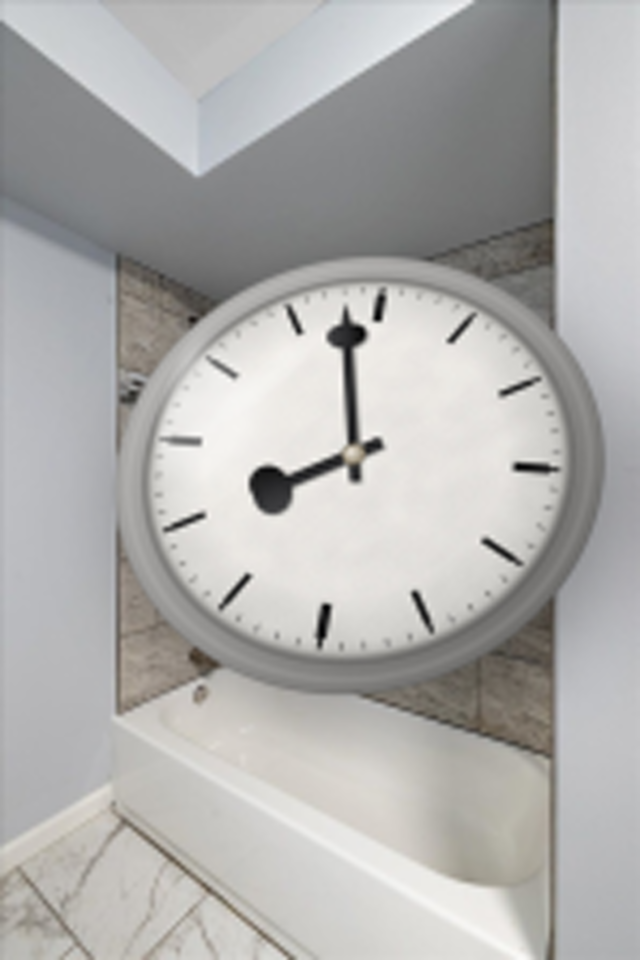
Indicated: **7:58**
